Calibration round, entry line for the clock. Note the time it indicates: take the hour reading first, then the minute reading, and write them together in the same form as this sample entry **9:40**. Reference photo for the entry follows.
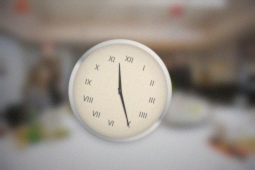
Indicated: **11:25**
